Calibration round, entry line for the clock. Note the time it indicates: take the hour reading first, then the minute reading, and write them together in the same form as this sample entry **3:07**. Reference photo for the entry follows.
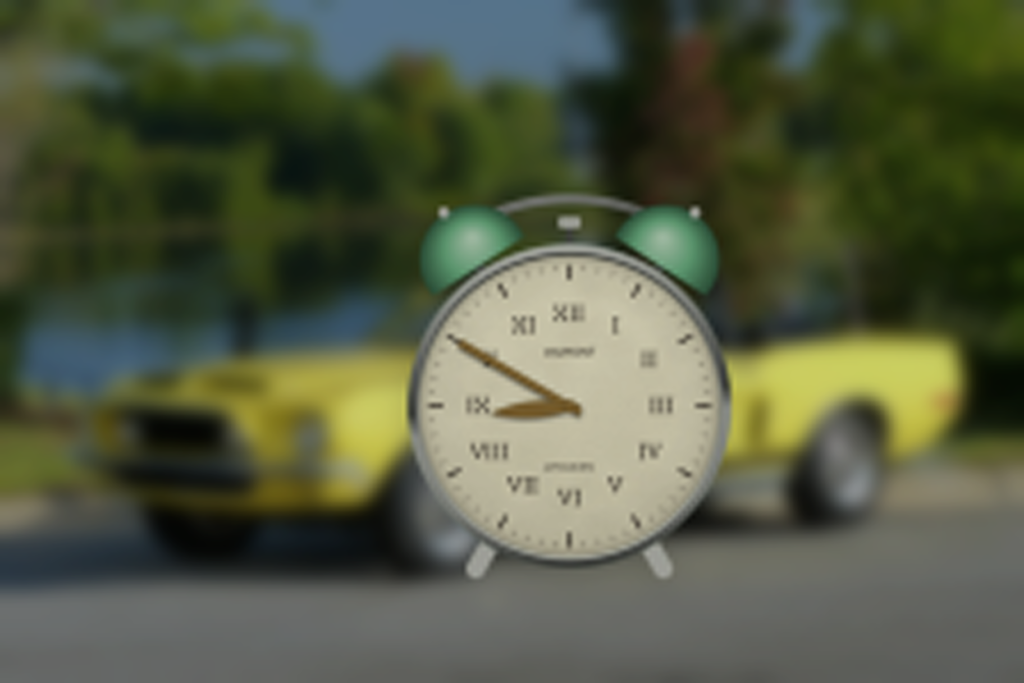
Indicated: **8:50**
